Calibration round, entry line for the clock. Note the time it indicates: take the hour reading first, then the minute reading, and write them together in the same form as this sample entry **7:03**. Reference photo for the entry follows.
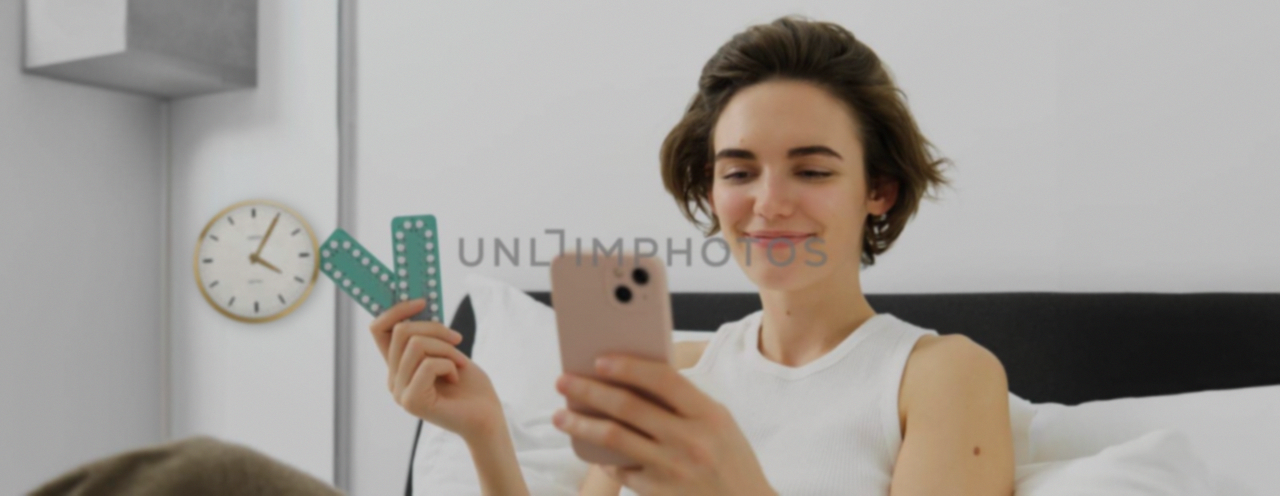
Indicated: **4:05**
